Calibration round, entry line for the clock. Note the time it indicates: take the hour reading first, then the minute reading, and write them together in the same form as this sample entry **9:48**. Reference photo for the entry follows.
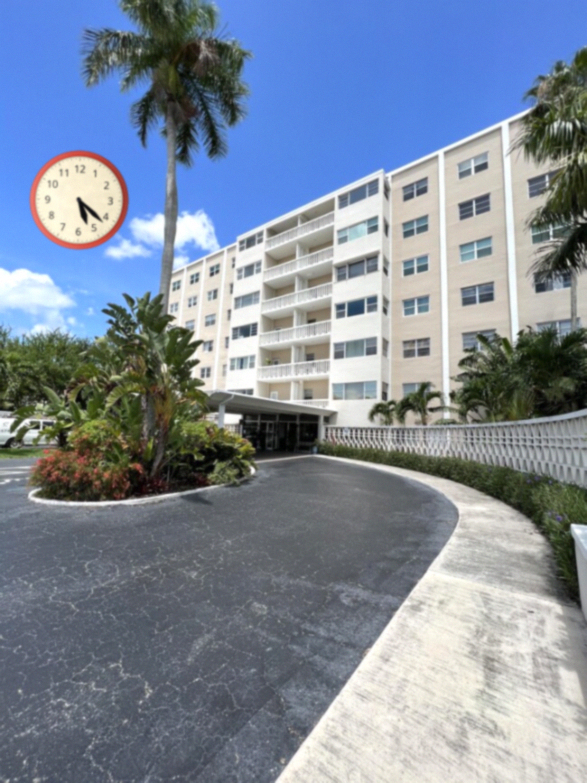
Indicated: **5:22**
